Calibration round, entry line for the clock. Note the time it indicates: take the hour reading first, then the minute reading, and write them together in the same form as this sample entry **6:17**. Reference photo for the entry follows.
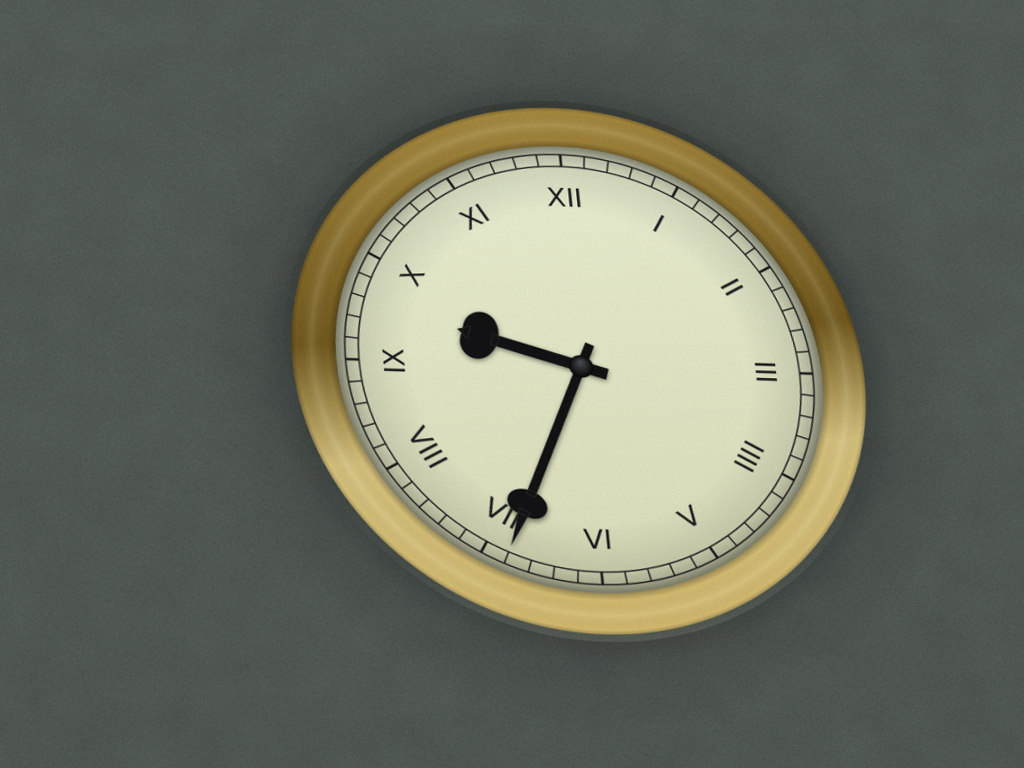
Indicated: **9:34**
